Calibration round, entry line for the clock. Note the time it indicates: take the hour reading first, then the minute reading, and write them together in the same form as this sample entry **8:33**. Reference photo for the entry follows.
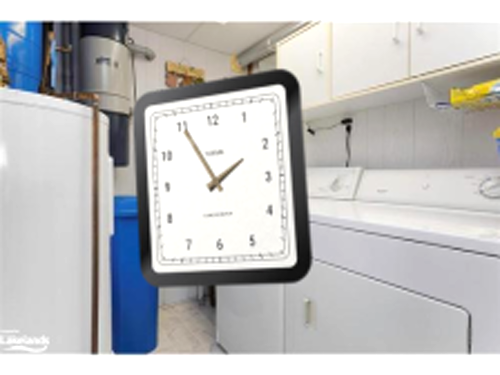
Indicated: **1:55**
